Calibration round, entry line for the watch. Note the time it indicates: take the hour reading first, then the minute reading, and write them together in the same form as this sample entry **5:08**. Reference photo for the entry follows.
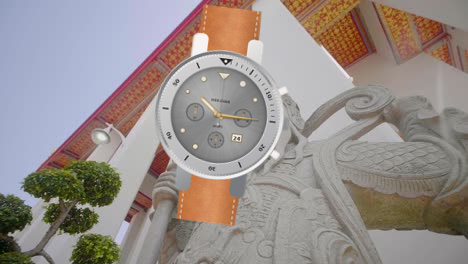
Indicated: **10:15**
